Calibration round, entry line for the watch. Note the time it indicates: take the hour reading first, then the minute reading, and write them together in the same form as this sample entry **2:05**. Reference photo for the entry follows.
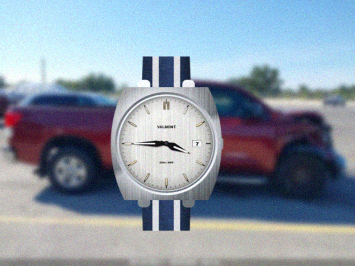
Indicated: **3:45**
